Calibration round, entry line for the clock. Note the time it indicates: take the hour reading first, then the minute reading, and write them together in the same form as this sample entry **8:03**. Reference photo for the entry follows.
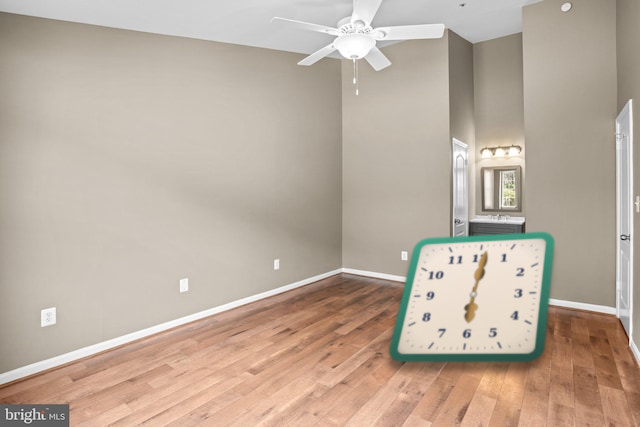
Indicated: **6:01**
